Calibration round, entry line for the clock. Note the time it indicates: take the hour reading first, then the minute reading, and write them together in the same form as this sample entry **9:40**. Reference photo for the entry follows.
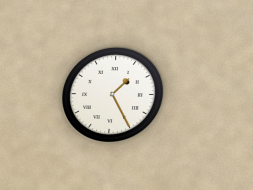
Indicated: **1:25**
